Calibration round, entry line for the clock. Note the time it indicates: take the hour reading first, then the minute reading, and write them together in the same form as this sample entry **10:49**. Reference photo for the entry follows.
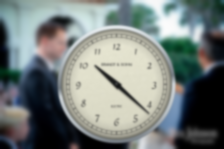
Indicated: **10:22**
